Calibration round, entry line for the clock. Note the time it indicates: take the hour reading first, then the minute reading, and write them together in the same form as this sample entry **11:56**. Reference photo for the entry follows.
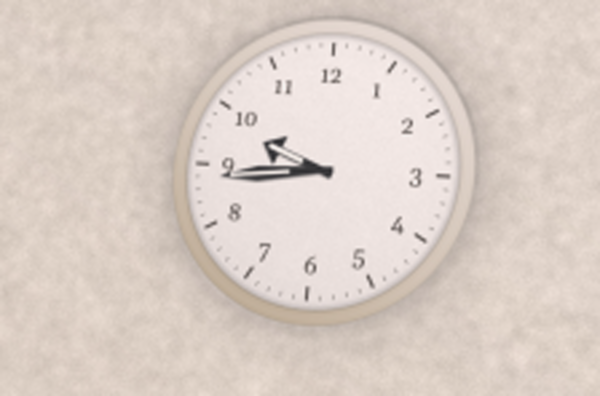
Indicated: **9:44**
